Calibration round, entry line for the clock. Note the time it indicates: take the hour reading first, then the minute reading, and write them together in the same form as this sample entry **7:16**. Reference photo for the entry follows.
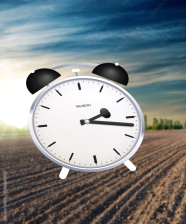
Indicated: **2:17**
